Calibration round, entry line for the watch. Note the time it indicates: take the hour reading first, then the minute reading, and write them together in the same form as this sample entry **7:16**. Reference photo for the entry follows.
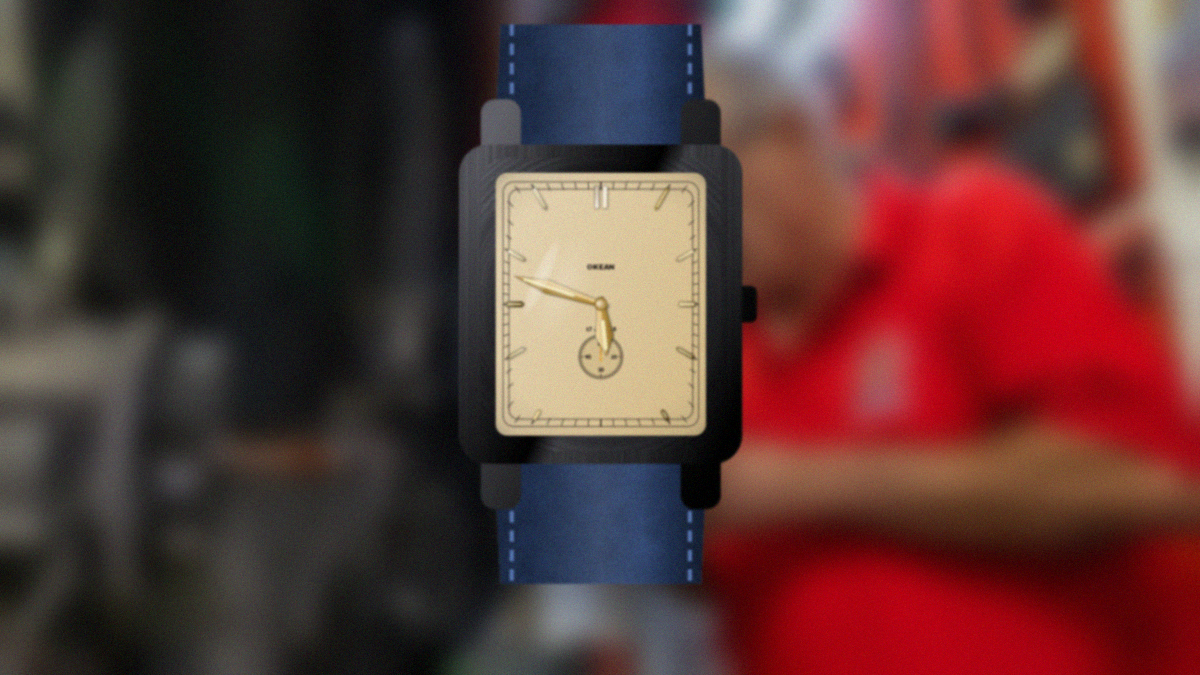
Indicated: **5:48**
